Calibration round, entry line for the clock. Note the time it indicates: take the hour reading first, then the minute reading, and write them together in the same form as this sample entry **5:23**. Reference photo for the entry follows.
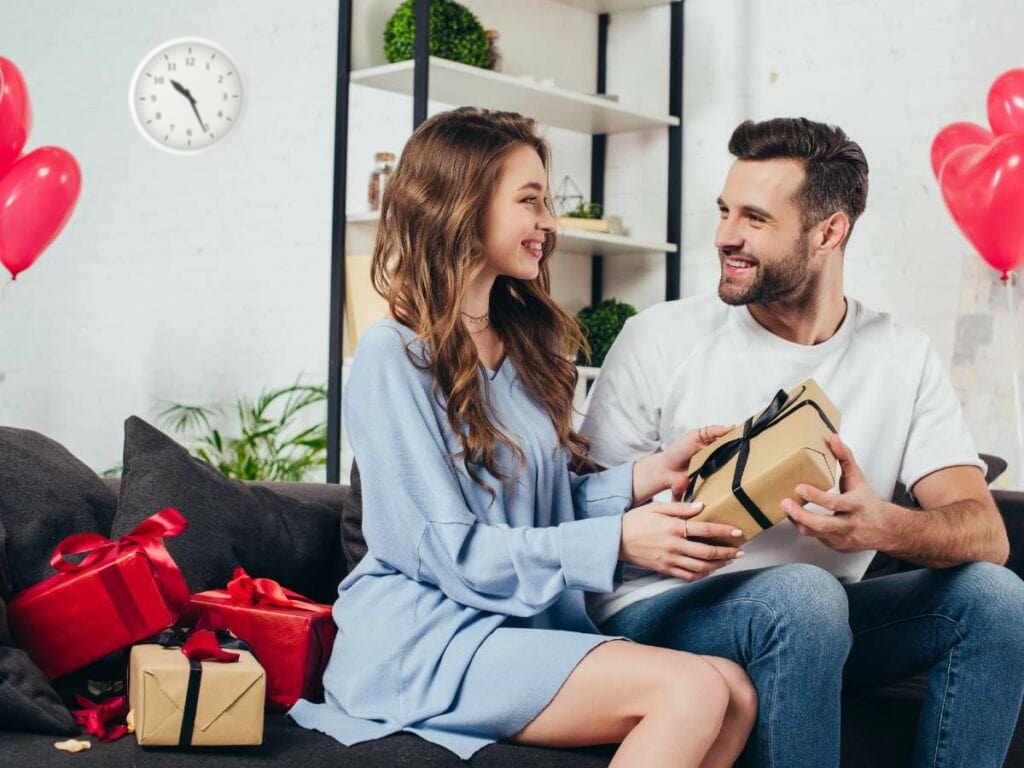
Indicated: **10:26**
